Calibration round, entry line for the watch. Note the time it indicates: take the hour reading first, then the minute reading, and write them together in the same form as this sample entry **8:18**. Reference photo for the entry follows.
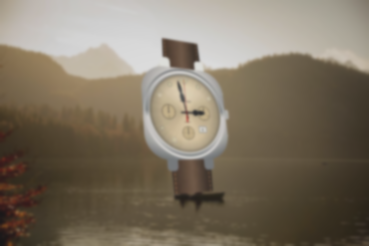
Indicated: **2:58**
